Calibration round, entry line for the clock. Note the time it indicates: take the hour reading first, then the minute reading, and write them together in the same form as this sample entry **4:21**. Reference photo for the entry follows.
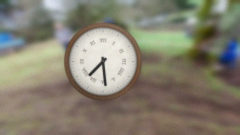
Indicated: **7:29**
